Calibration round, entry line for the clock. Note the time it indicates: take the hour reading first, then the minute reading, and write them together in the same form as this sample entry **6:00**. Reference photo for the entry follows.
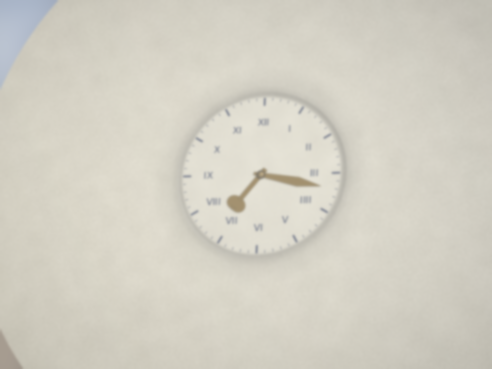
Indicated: **7:17**
